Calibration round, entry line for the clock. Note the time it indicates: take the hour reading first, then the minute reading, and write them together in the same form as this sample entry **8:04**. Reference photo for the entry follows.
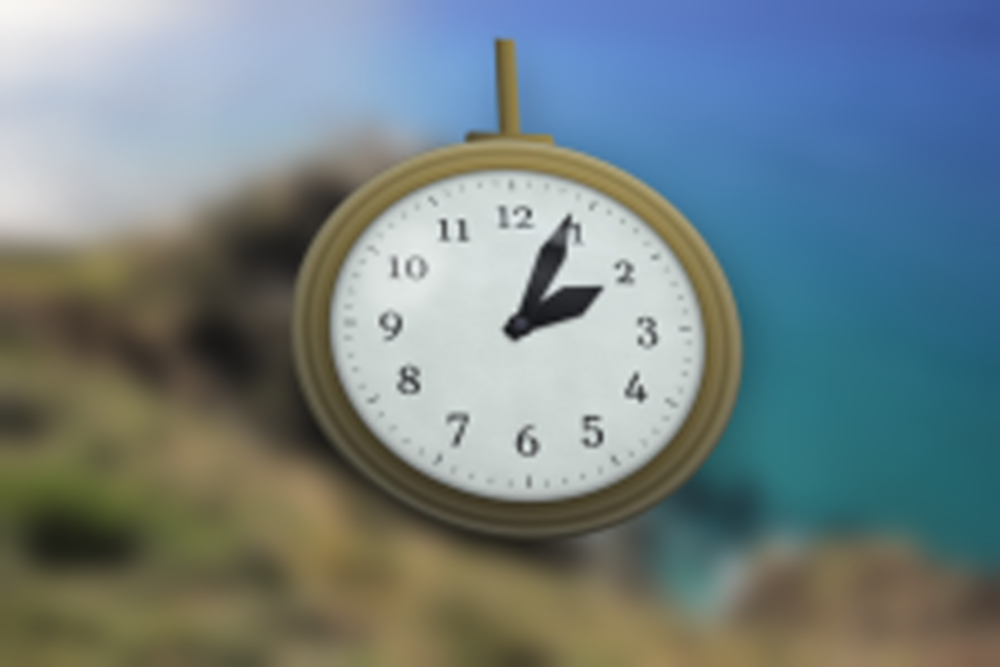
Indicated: **2:04**
